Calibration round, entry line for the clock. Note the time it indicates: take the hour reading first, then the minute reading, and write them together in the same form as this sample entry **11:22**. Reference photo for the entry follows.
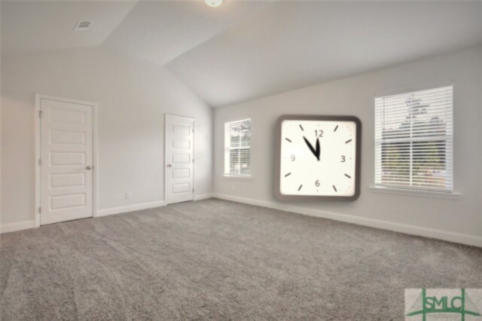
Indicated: **11:54**
